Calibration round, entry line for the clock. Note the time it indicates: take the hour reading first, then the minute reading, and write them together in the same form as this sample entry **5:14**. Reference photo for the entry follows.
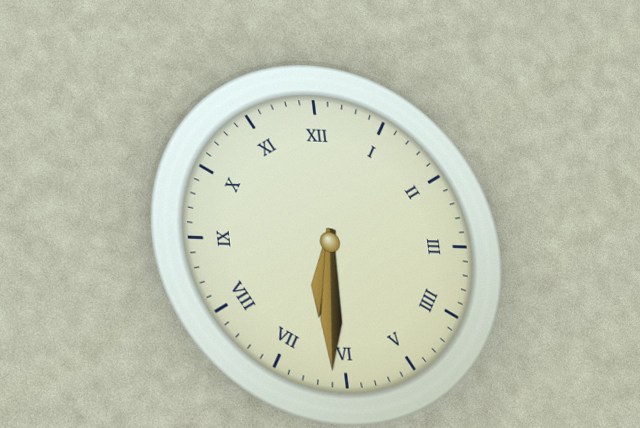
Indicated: **6:31**
